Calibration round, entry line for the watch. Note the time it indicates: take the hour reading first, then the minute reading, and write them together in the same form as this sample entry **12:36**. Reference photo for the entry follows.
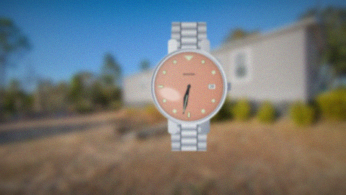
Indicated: **6:32**
